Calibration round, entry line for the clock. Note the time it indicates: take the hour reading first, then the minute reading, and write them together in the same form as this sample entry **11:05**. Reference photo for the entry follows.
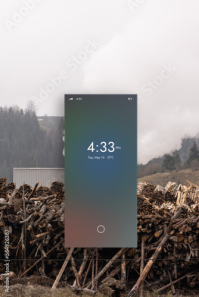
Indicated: **4:33**
